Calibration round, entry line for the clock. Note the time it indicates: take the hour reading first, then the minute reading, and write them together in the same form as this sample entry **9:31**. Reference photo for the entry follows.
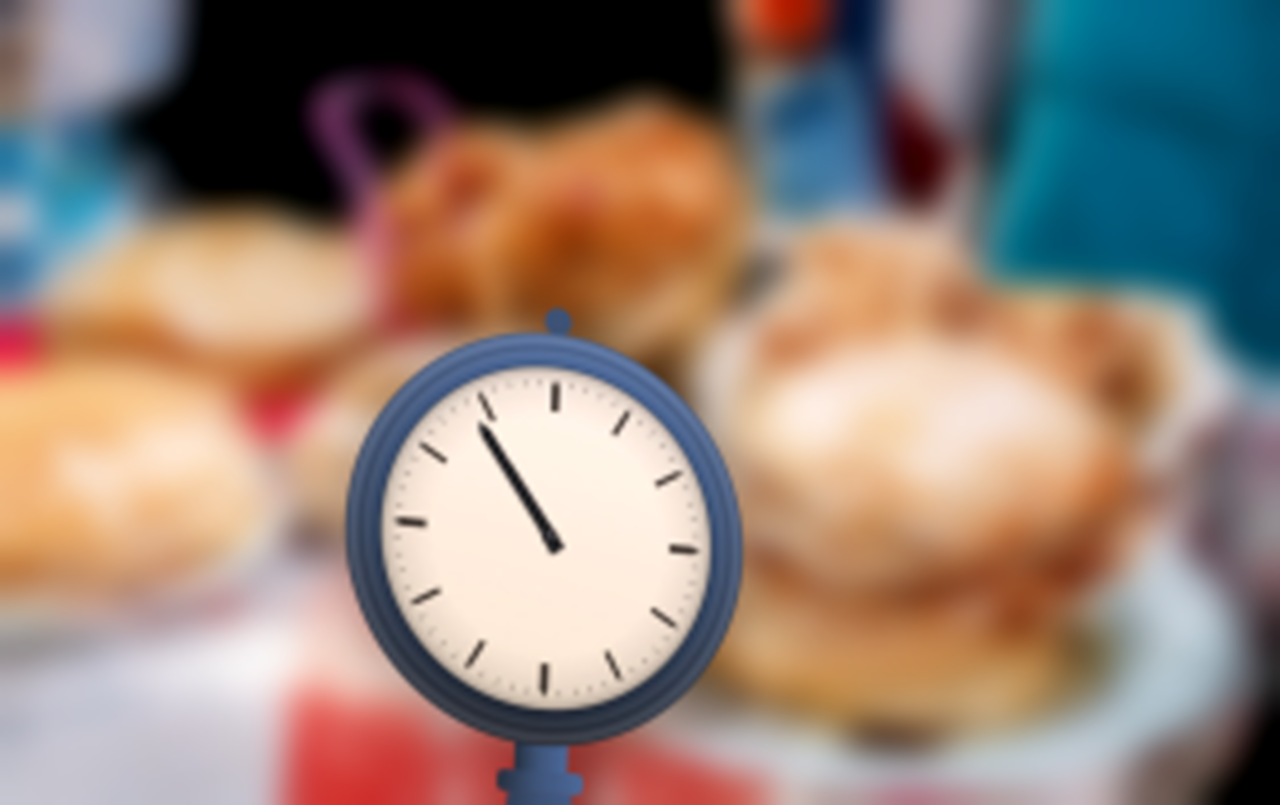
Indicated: **10:54**
